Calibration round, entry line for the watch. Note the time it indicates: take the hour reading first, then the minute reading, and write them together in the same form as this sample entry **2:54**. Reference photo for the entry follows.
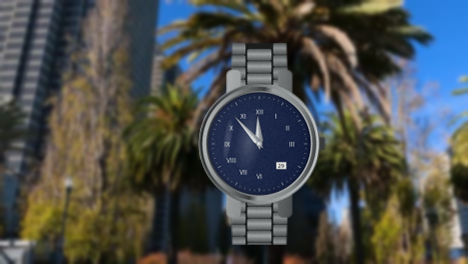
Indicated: **11:53**
